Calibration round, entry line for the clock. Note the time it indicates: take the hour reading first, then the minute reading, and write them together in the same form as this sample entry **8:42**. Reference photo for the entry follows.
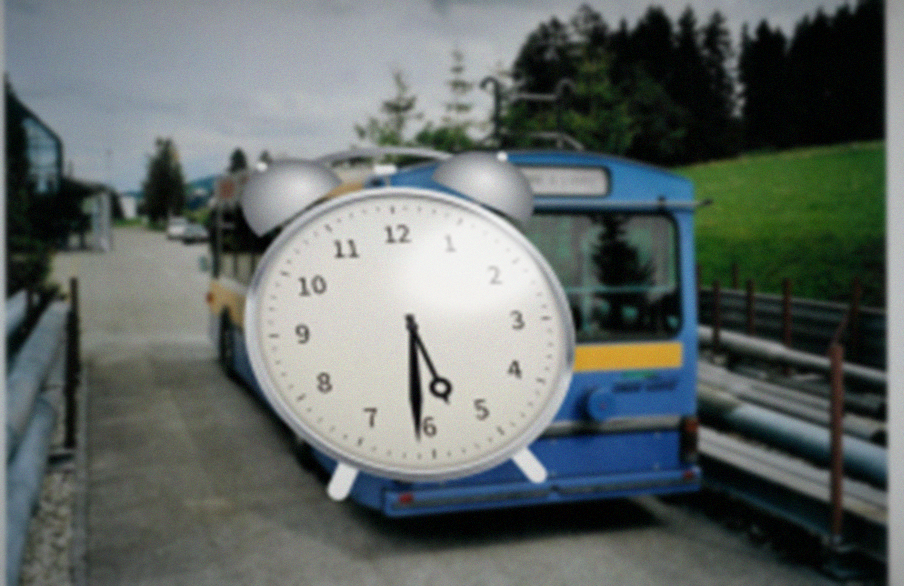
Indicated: **5:31**
